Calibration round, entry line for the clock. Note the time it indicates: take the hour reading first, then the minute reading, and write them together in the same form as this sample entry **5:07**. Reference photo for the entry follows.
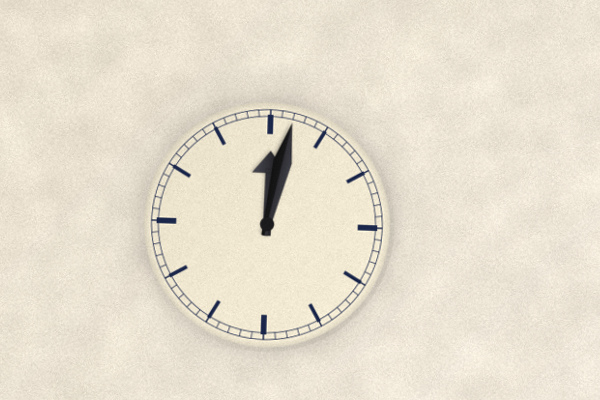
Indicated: **12:02**
